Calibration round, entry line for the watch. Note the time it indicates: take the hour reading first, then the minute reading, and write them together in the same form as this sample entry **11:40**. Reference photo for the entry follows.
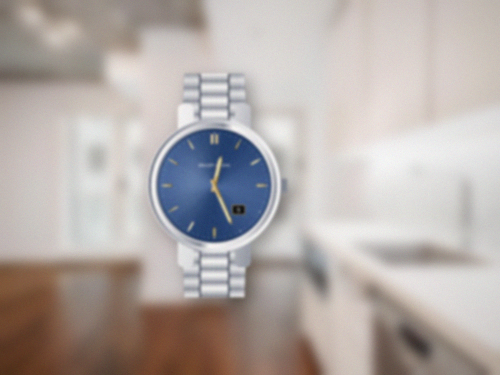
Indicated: **12:26**
